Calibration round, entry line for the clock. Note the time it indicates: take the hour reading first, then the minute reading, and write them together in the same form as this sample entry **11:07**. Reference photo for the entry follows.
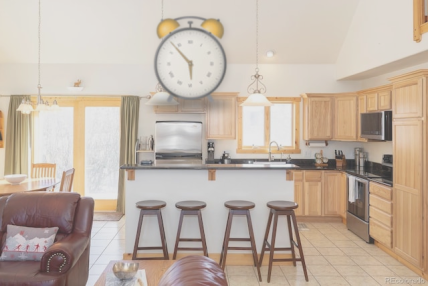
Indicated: **5:53**
